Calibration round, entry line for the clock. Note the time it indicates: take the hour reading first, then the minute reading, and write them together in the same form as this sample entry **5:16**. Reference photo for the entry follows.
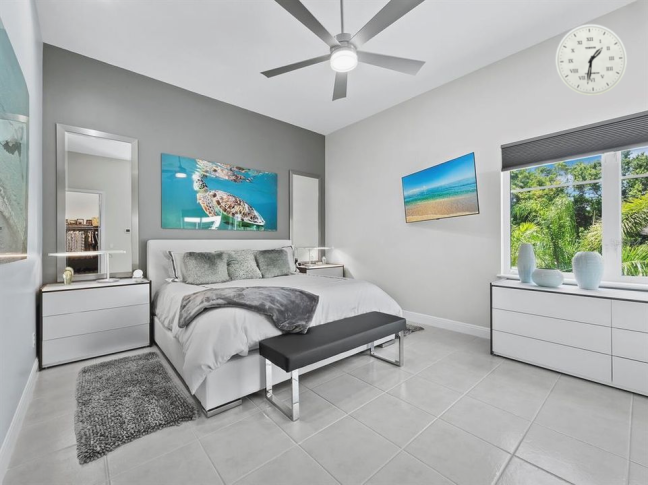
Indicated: **1:32**
